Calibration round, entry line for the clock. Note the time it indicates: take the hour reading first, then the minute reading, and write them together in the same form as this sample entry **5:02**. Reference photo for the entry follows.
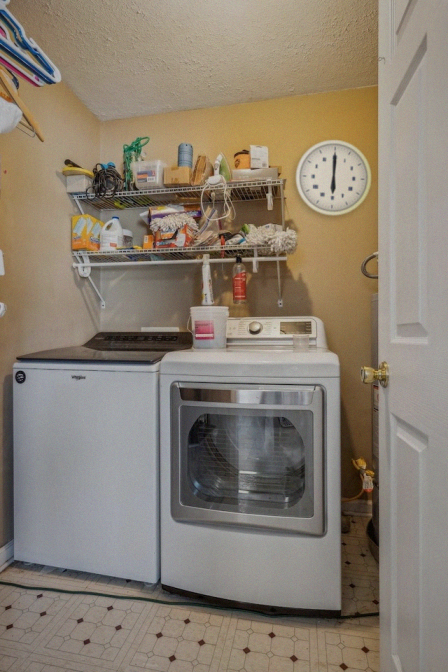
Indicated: **6:00**
